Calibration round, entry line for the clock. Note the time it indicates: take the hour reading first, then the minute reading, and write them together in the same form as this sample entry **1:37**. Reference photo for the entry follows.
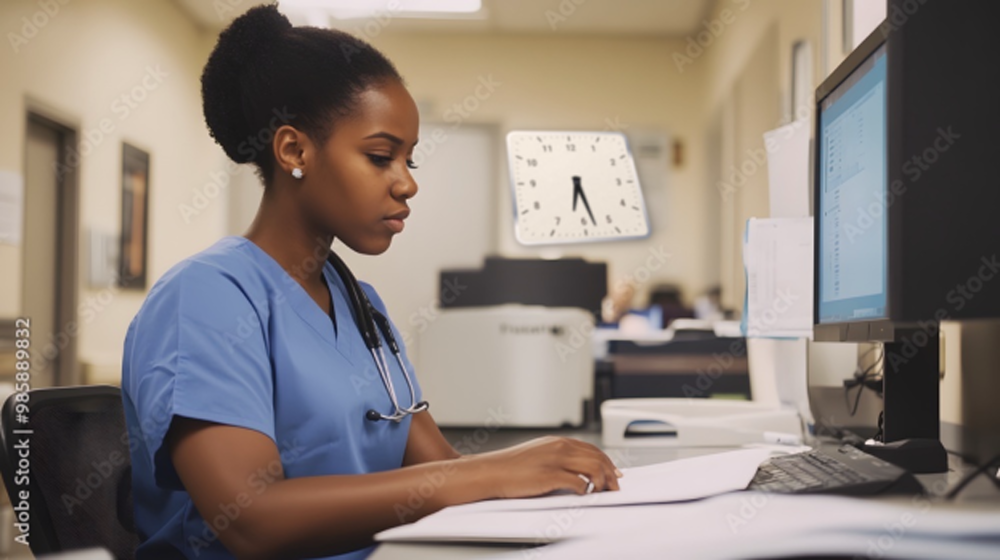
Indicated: **6:28**
